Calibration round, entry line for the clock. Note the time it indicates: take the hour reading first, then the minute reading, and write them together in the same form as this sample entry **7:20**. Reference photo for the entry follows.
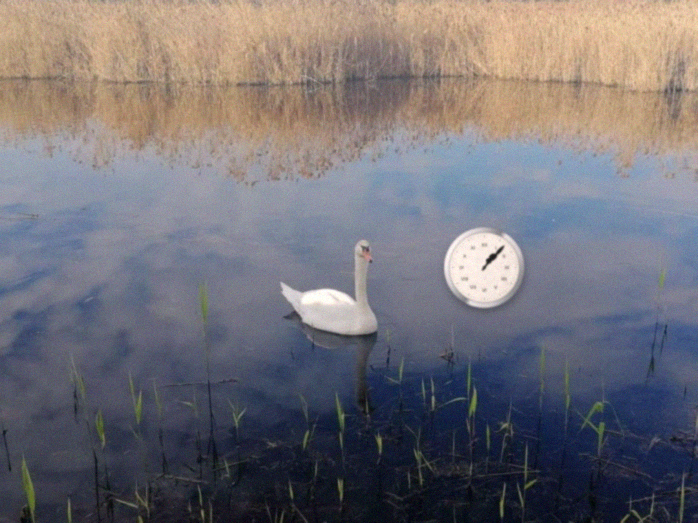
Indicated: **1:07**
